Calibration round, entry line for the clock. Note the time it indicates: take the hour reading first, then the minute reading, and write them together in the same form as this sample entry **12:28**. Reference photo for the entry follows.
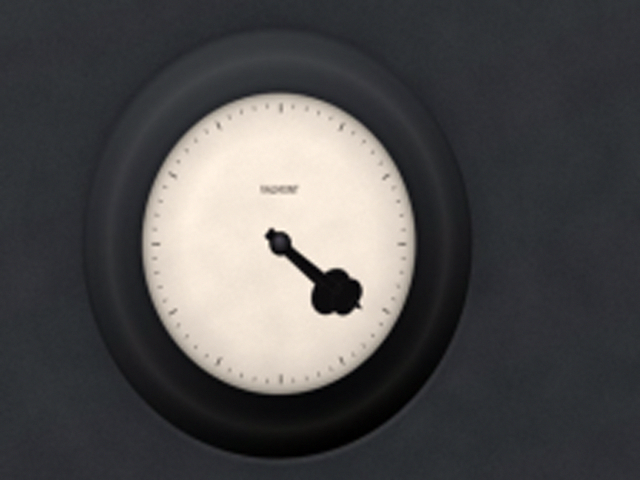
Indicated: **4:21**
